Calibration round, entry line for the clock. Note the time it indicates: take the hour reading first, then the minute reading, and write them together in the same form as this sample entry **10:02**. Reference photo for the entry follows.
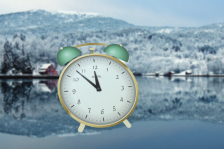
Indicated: **11:53**
